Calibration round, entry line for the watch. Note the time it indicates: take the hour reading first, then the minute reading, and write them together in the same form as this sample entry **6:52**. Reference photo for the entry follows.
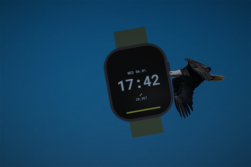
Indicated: **17:42**
